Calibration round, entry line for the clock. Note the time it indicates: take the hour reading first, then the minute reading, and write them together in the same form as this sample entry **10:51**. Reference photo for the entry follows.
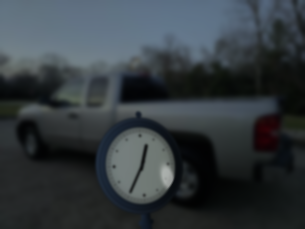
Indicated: **12:35**
